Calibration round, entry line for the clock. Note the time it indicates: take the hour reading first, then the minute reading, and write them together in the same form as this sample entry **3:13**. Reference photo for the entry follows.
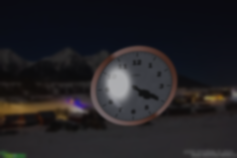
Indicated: **4:20**
